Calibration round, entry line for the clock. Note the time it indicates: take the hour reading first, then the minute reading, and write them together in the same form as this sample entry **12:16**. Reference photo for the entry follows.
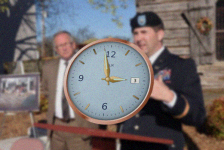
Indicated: **2:58**
